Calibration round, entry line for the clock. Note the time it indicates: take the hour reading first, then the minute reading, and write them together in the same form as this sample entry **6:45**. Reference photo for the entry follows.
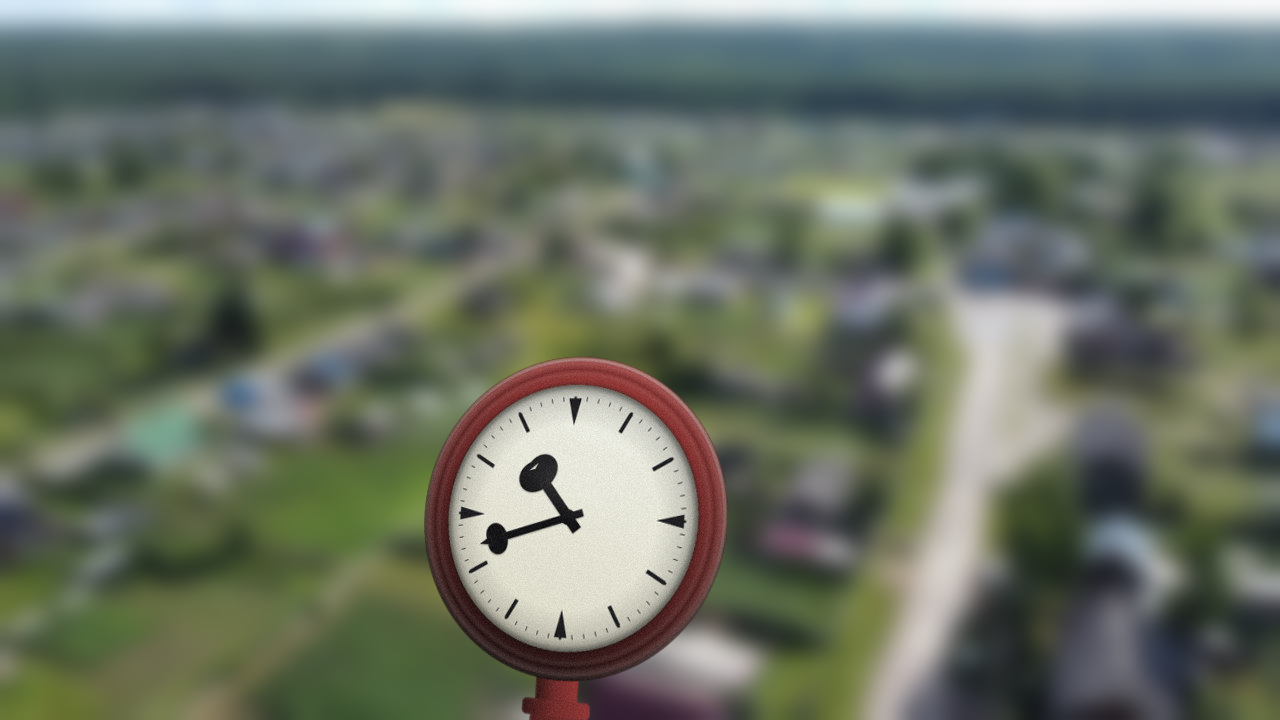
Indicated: **10:42**
